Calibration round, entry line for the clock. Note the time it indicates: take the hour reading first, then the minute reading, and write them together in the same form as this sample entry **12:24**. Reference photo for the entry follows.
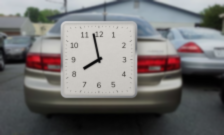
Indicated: **7:58**
